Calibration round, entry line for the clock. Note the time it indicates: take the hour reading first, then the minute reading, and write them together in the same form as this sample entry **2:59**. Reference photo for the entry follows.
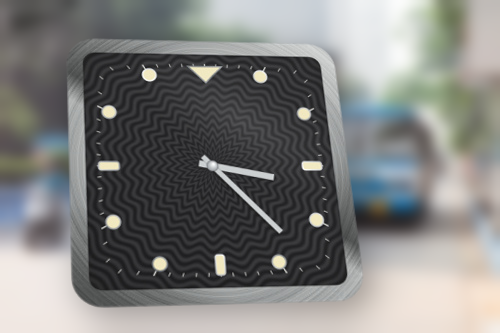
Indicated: **3:23**
